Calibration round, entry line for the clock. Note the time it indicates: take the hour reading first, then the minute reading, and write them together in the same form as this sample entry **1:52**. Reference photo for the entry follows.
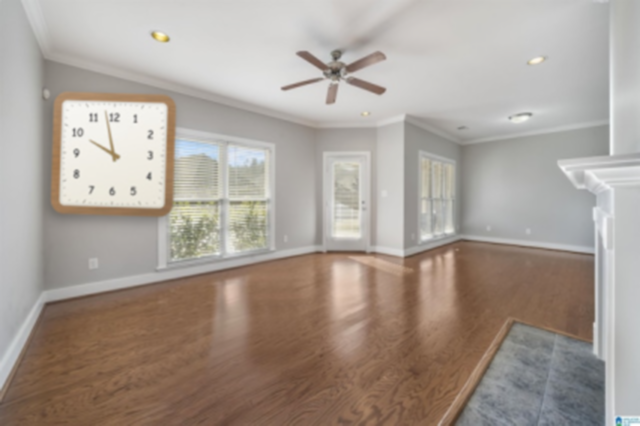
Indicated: **9:58**
